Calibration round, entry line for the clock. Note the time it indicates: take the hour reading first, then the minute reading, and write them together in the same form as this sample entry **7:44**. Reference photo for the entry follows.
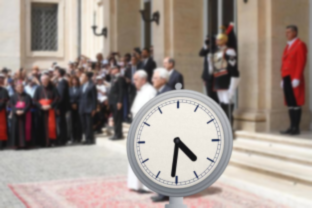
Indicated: **4:31**
